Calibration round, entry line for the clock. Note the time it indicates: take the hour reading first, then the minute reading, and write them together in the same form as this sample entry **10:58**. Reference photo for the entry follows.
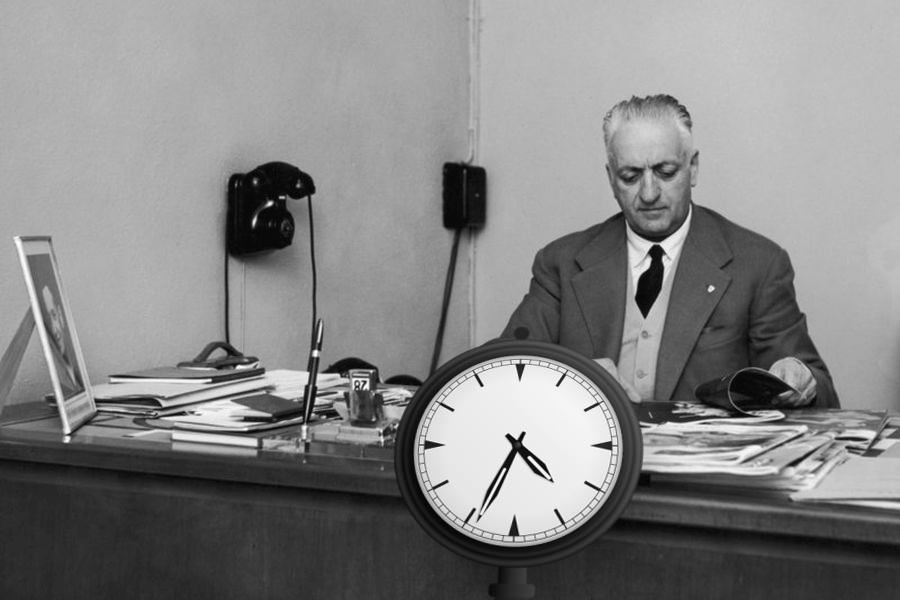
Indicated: **4:34**
